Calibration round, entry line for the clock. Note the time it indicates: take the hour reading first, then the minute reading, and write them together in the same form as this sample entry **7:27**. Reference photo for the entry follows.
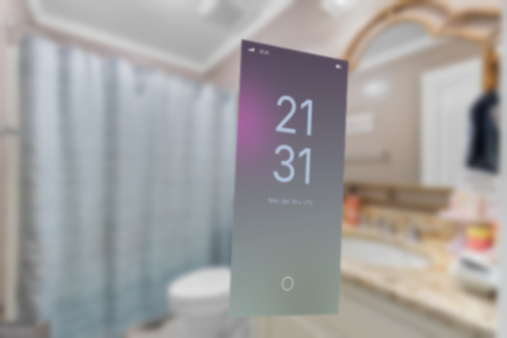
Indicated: **21:31**
